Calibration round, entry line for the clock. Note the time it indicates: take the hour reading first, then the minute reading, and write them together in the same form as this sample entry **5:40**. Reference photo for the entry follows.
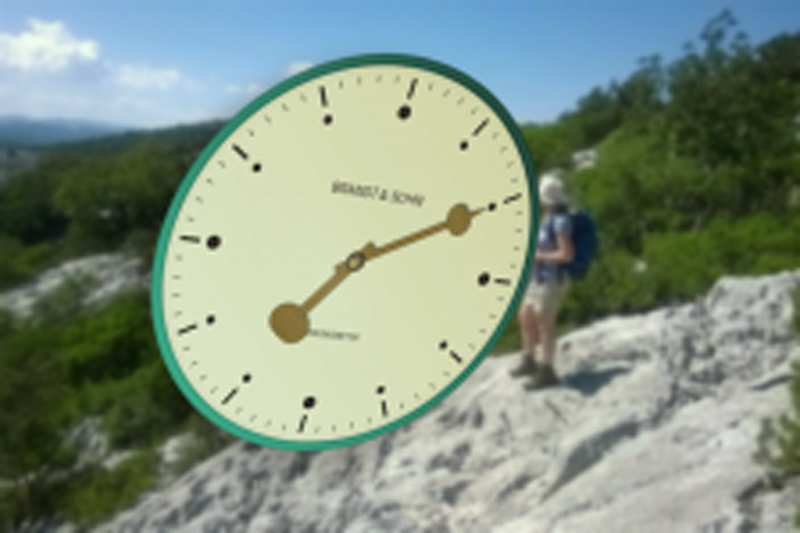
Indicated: **7:10**
